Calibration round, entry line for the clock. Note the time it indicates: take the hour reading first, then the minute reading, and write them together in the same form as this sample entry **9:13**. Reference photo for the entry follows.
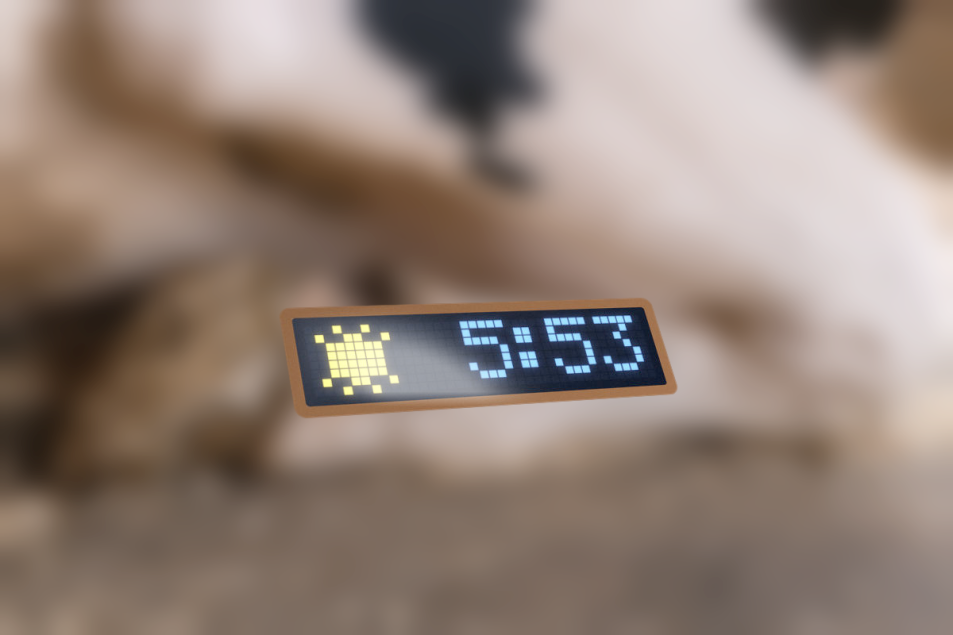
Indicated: **5:53**
